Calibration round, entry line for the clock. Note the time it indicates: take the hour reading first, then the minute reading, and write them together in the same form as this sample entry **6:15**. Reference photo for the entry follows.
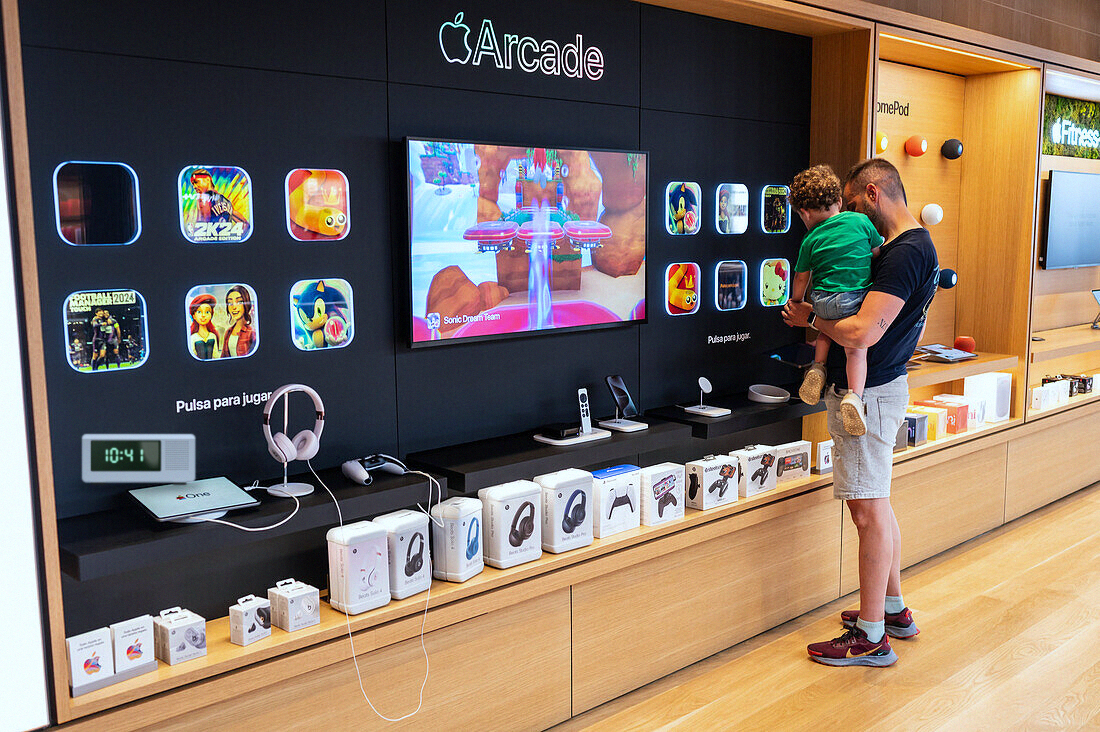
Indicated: **10:41**
